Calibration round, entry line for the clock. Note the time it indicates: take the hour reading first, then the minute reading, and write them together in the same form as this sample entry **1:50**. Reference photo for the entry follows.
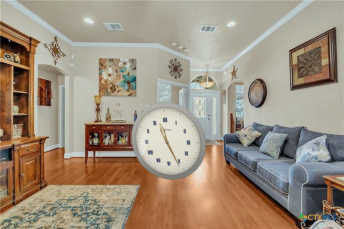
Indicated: **11:26**
